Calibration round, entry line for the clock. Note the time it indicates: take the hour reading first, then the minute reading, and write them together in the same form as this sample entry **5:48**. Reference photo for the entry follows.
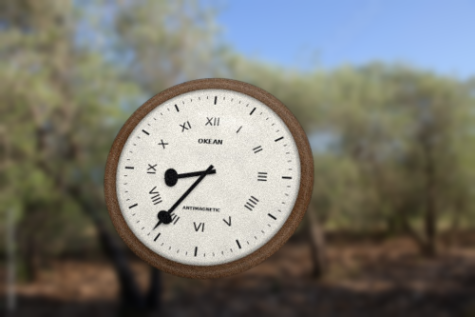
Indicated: **8:36**
